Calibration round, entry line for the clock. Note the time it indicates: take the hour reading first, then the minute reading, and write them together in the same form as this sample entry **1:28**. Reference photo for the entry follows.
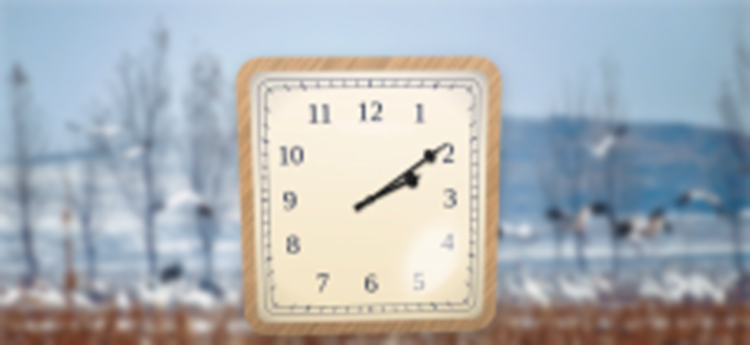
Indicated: **2:09**
